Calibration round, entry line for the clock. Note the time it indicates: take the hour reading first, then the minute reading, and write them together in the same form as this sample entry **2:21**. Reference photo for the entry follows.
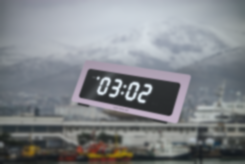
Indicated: **3:02**
